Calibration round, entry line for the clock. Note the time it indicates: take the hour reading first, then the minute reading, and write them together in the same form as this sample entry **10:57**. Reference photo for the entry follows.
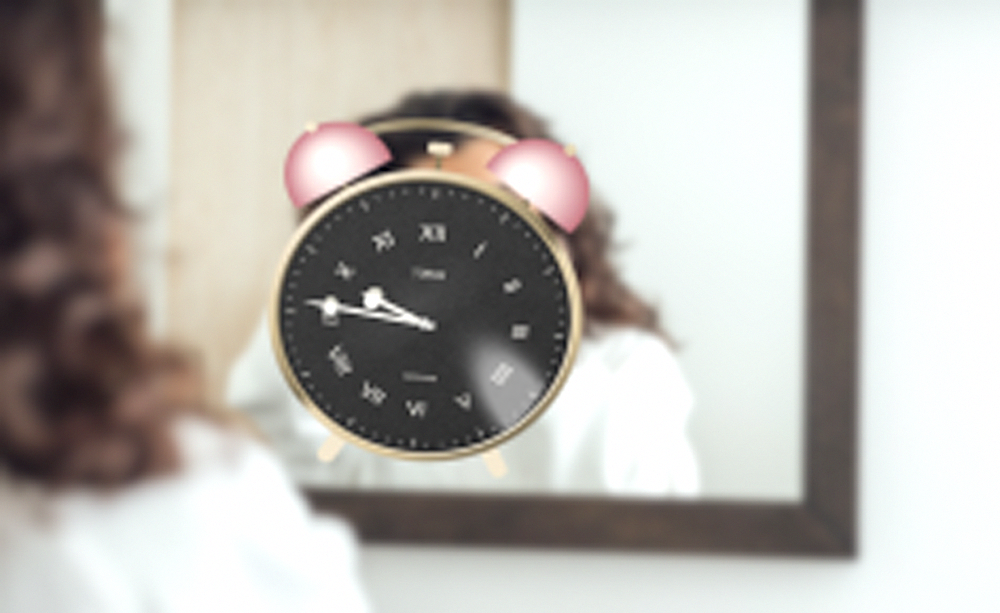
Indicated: **9:46**
